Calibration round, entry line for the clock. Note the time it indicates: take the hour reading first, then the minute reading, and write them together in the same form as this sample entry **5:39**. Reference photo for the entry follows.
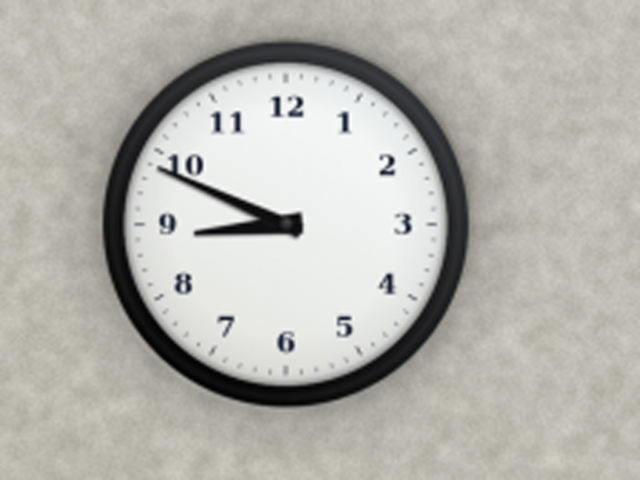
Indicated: **8:49**
